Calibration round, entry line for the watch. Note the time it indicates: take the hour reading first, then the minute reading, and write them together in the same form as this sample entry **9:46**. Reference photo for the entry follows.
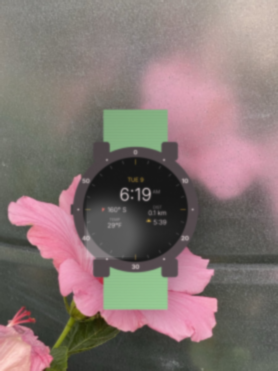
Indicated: **6:19**
